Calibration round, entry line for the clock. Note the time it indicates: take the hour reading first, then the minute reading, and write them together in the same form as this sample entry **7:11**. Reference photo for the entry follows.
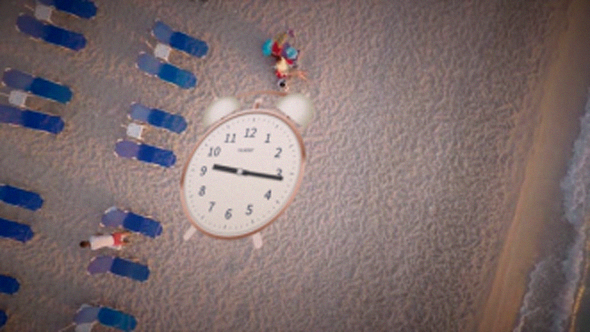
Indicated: **9:16**
